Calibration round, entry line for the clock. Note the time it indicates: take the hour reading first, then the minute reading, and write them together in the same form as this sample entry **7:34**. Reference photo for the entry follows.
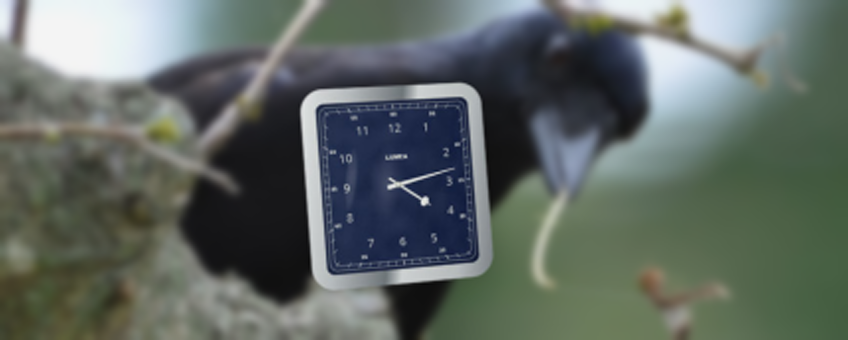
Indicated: **4:13**
